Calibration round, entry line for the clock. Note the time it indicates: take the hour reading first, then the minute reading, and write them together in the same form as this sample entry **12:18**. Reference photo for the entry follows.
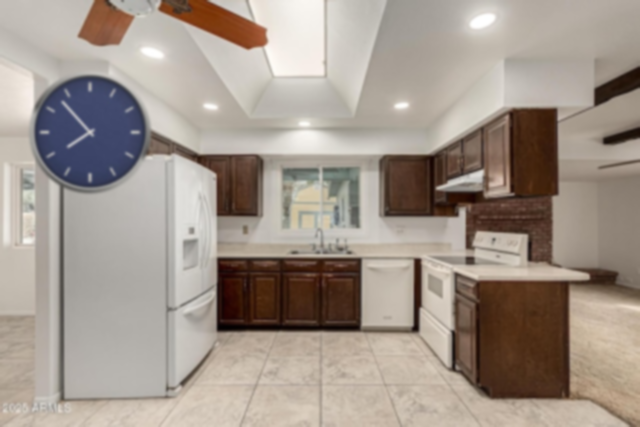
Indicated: **7:53**
